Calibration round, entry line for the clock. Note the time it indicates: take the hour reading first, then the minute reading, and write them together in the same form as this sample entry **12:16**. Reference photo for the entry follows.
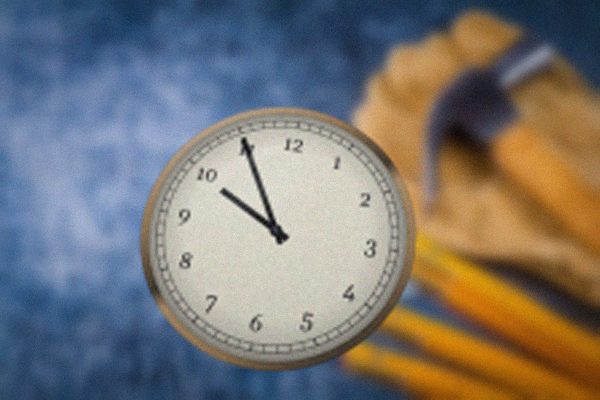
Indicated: **9:55**
